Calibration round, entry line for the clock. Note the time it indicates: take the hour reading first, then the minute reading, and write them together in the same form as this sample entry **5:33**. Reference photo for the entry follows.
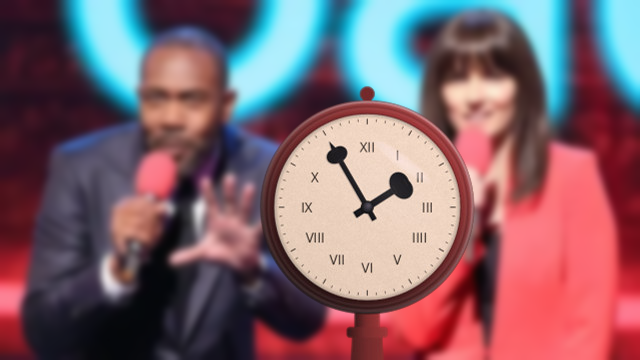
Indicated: **1:55**
